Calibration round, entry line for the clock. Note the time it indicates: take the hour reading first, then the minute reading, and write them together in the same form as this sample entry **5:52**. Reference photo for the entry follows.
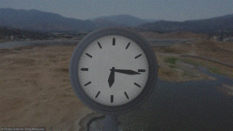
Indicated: **6:16**
